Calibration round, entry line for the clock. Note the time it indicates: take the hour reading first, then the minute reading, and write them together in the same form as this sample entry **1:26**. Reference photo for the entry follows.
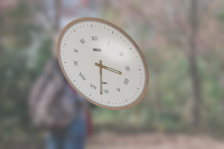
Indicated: **3:32**
